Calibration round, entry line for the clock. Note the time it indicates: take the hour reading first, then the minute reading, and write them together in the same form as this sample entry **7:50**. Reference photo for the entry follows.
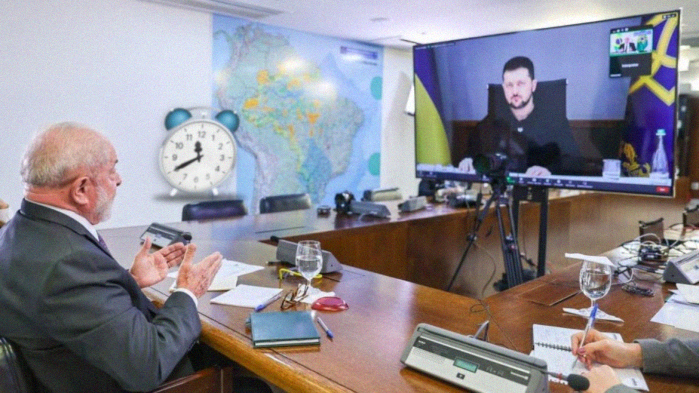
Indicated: **11:40**
